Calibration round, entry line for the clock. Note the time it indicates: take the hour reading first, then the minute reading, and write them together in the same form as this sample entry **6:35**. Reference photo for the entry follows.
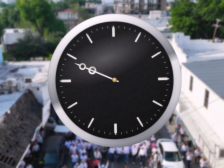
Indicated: **9:49**
